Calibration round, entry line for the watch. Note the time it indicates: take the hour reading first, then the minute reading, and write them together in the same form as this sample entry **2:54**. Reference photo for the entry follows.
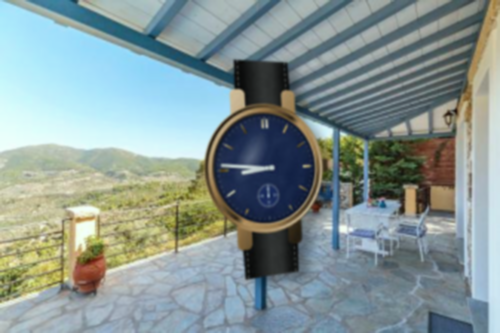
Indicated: **8:46**
